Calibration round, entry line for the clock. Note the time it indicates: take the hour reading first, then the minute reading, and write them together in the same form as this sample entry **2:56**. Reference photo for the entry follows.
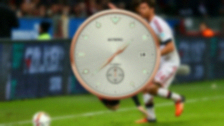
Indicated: **1:38**
